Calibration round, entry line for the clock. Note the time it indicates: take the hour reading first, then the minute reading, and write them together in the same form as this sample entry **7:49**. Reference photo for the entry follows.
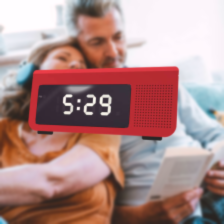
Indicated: **5:29**
